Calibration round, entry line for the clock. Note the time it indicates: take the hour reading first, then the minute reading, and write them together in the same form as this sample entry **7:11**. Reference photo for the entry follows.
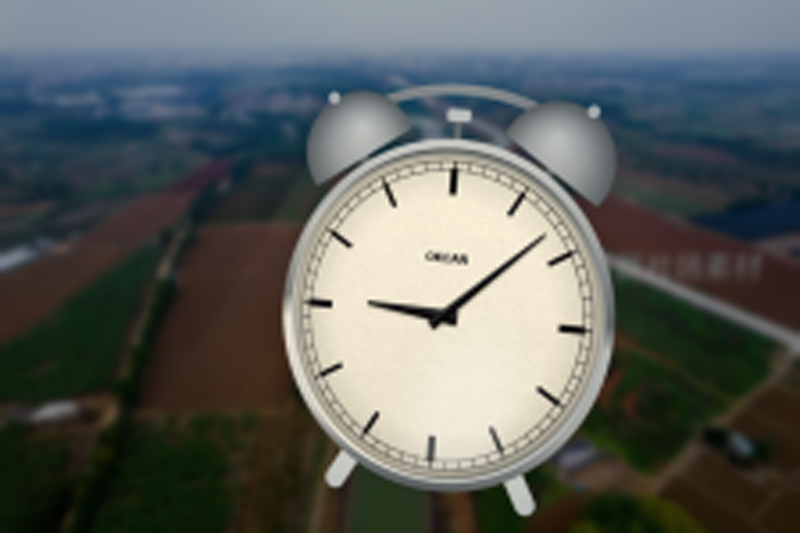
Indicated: **9:08**
